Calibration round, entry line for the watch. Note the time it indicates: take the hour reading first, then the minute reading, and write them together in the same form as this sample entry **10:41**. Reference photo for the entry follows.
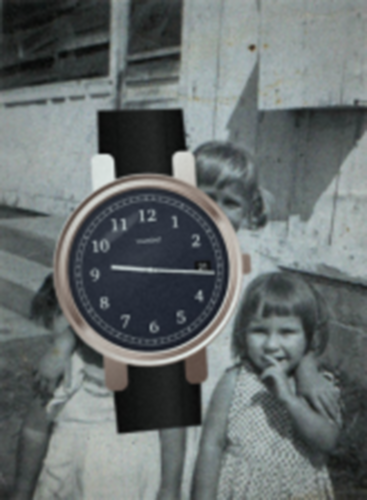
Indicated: **9:16**
